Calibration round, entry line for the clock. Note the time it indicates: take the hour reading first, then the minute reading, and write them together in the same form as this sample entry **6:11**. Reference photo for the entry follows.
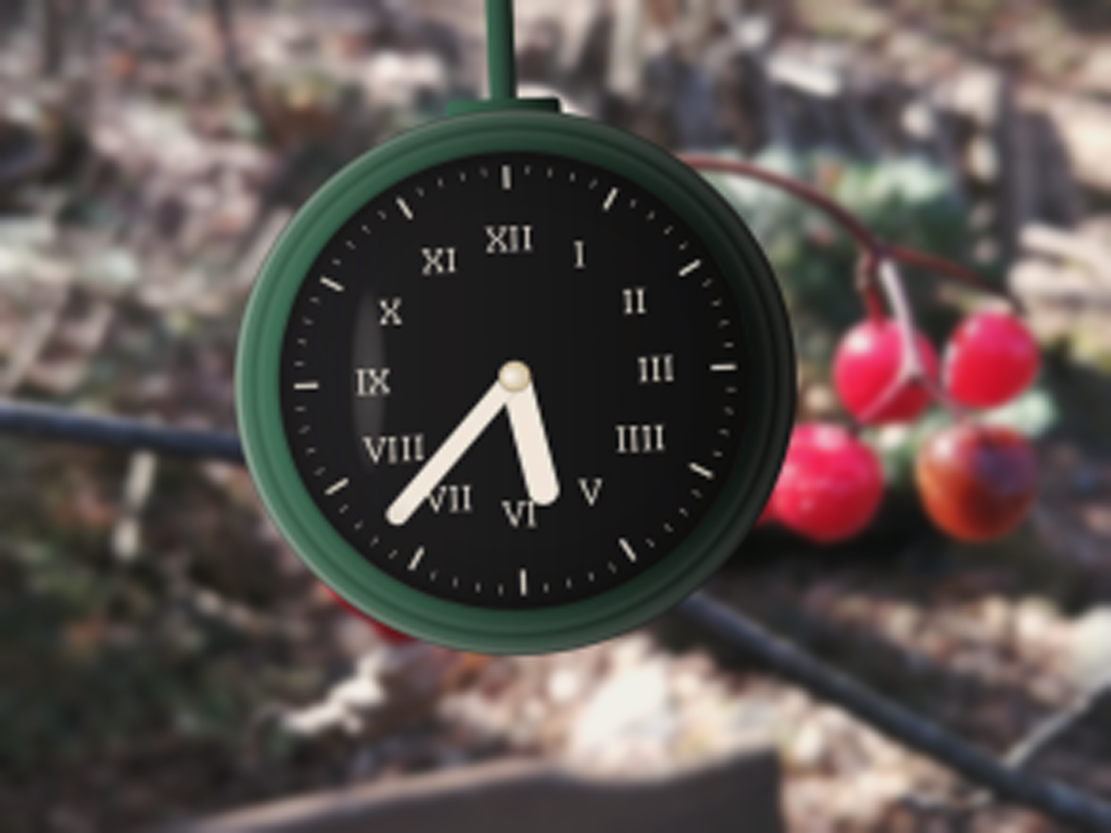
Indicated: **5:37**
